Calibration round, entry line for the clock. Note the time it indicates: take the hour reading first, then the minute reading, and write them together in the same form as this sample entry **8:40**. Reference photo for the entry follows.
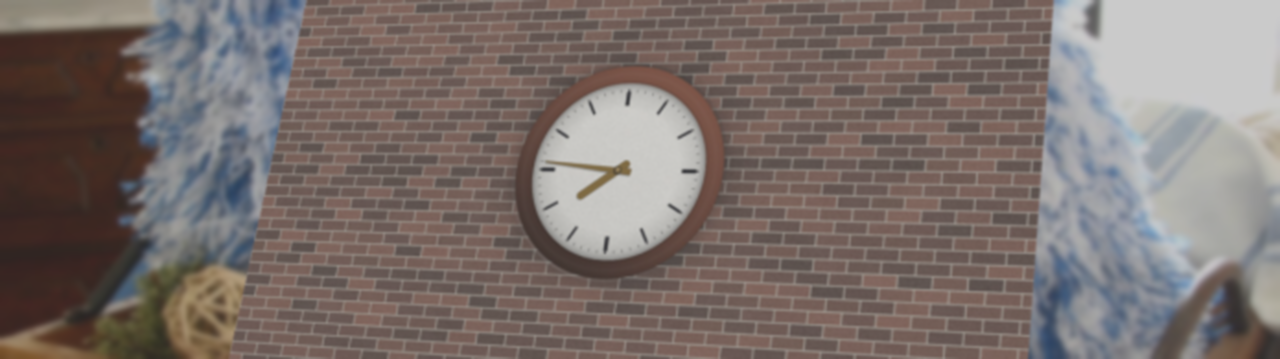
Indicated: **7:46**
